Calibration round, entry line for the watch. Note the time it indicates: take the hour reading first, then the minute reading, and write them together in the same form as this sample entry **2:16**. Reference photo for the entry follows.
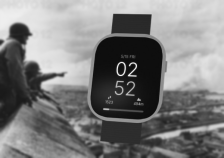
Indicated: **2:52**
